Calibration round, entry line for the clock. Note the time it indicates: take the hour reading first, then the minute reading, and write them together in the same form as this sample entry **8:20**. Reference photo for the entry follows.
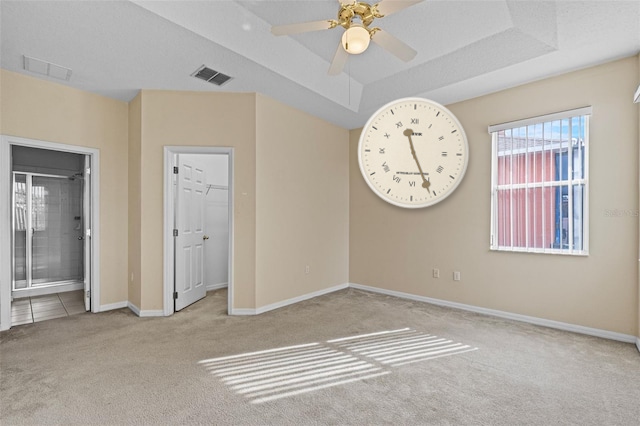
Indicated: **11:26**
